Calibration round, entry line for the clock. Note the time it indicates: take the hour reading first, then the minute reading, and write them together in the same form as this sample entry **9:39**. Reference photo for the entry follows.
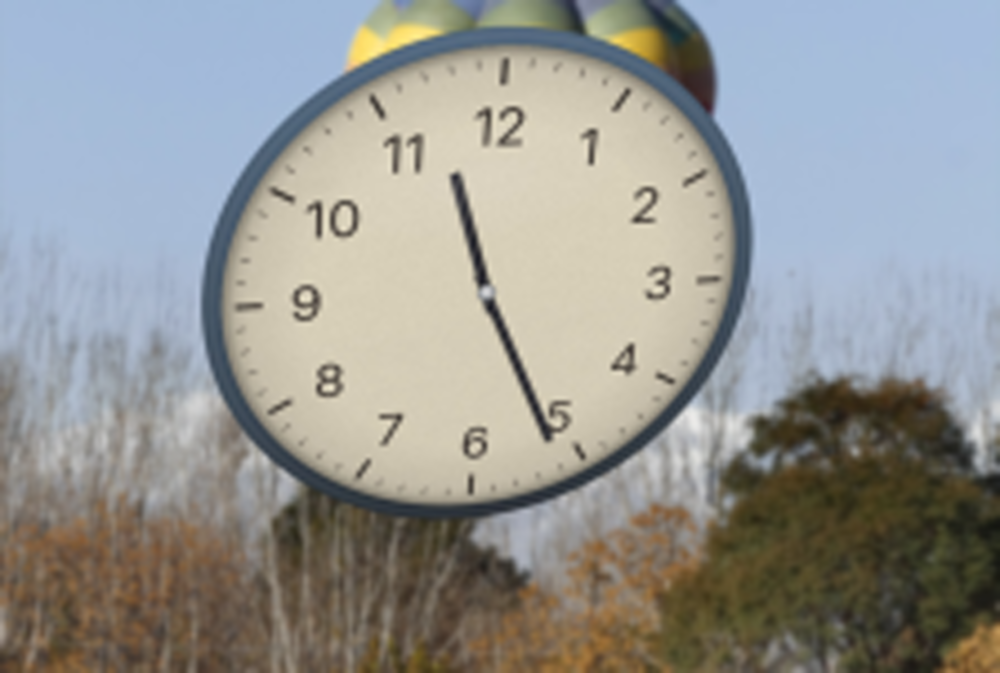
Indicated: **11:26**
